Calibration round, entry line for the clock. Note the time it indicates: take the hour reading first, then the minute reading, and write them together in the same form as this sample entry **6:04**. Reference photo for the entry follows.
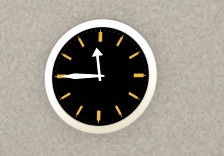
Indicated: **11:45**
